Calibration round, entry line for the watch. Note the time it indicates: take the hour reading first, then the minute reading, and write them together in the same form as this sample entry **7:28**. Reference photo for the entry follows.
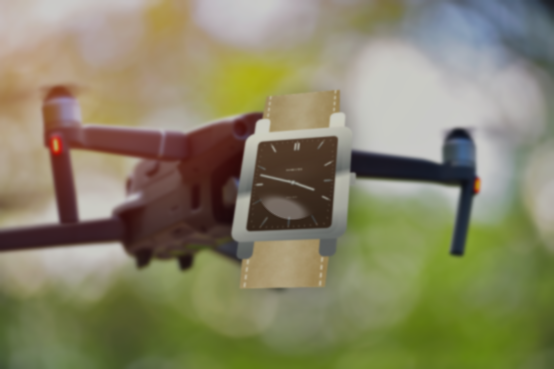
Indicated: **3:48**
